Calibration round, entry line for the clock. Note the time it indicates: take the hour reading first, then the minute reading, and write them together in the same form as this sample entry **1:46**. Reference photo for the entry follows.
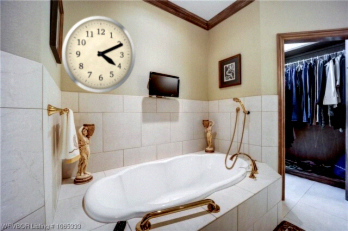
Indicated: **4:11**
